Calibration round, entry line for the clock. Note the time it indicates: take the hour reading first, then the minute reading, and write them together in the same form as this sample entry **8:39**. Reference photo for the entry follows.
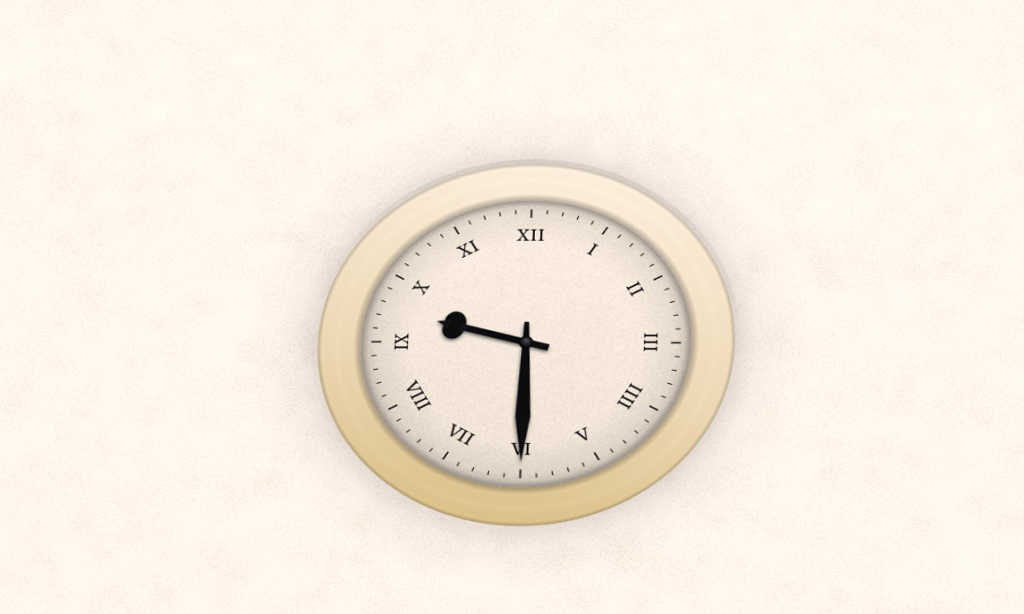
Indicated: **9:30**
